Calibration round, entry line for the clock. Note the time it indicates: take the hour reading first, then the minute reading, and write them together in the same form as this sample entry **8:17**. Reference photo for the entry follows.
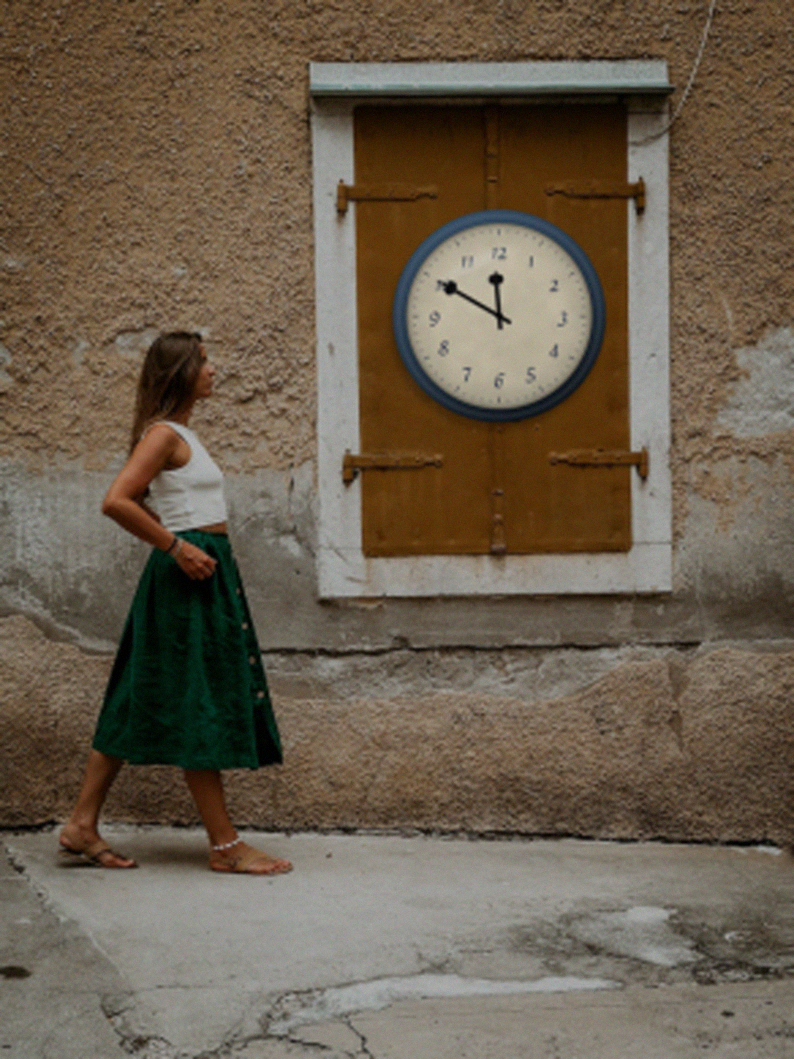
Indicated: **11:50**
